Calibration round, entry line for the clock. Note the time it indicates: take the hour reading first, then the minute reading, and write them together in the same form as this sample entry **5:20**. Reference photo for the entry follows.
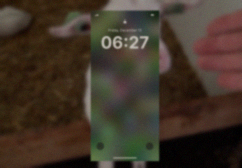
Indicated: **6:27**
